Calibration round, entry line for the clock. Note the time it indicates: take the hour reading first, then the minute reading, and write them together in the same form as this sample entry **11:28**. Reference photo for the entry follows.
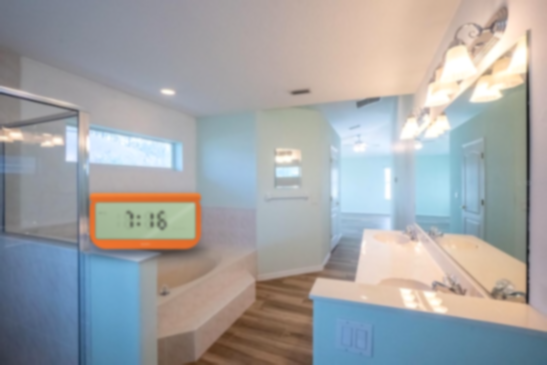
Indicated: **7:16**
